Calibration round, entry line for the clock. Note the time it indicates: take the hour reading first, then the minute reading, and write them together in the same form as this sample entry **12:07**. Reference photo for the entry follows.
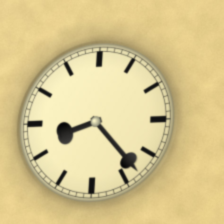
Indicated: **8:23**
